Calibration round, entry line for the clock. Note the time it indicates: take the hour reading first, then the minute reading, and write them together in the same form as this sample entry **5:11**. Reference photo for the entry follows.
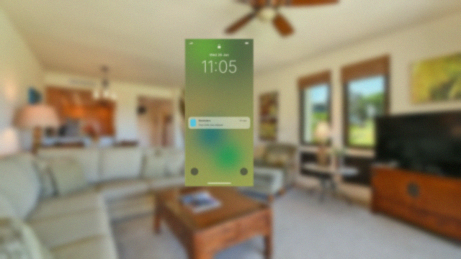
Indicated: **11:05**
